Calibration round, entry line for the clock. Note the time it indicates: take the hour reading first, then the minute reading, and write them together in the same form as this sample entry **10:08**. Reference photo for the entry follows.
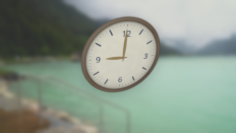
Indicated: **9:00**
